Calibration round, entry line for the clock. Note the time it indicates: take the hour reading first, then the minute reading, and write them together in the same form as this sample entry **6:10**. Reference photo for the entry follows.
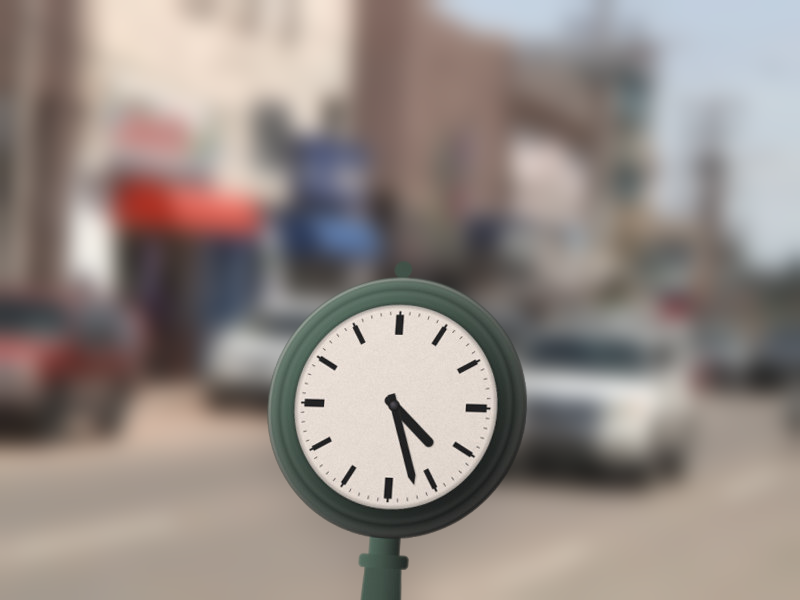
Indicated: **4:27**
